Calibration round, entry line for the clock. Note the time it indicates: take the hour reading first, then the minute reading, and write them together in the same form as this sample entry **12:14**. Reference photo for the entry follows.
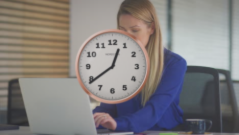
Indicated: **12:39**
